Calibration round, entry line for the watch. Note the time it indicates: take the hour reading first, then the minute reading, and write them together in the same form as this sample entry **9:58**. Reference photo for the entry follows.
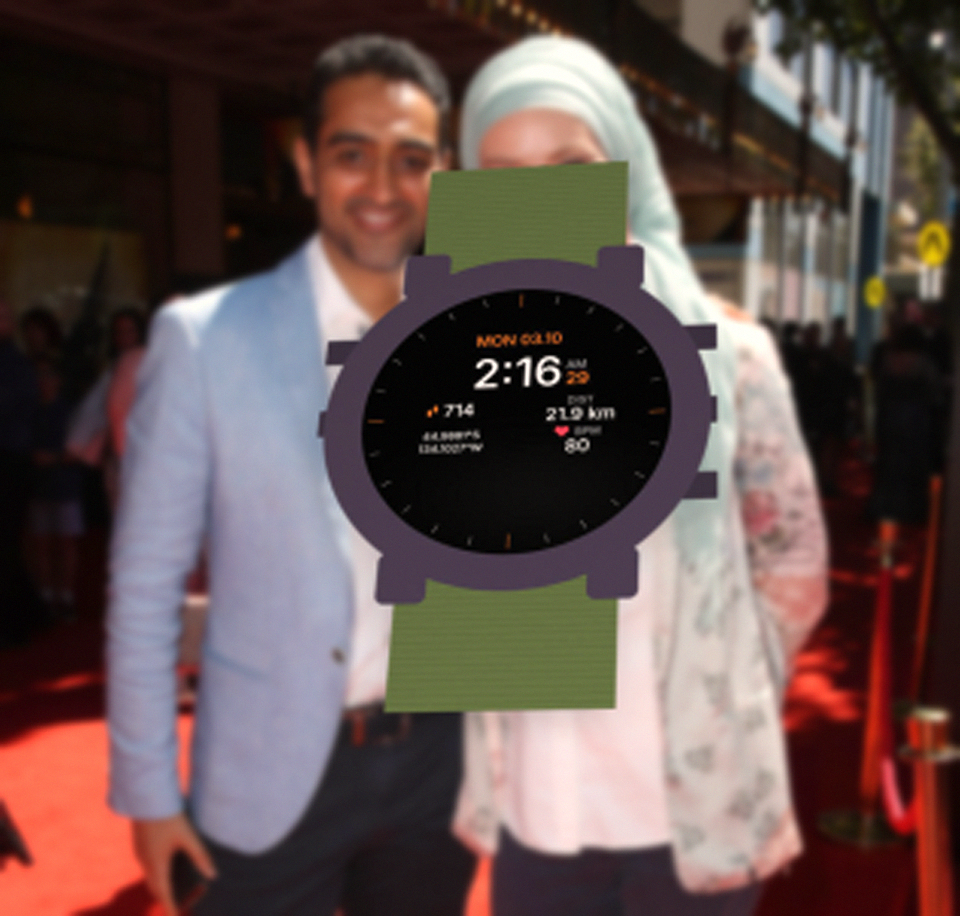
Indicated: **2:16**
